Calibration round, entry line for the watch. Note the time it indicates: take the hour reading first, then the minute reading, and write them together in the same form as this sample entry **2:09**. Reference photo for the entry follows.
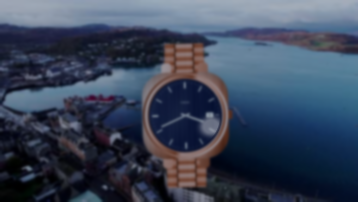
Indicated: **3:41**
